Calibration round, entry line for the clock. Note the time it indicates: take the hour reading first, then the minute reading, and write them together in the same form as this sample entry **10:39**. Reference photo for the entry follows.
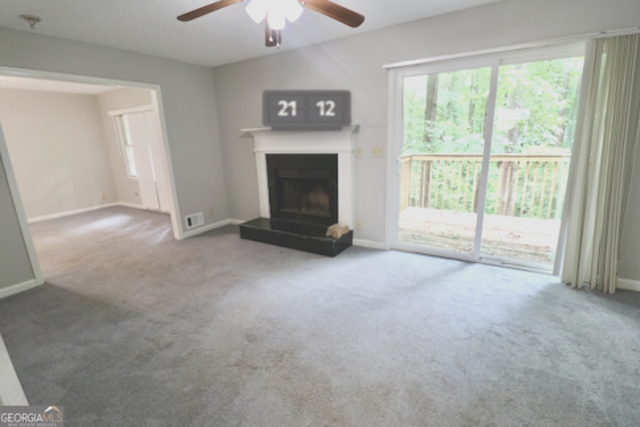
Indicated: **21:12**
